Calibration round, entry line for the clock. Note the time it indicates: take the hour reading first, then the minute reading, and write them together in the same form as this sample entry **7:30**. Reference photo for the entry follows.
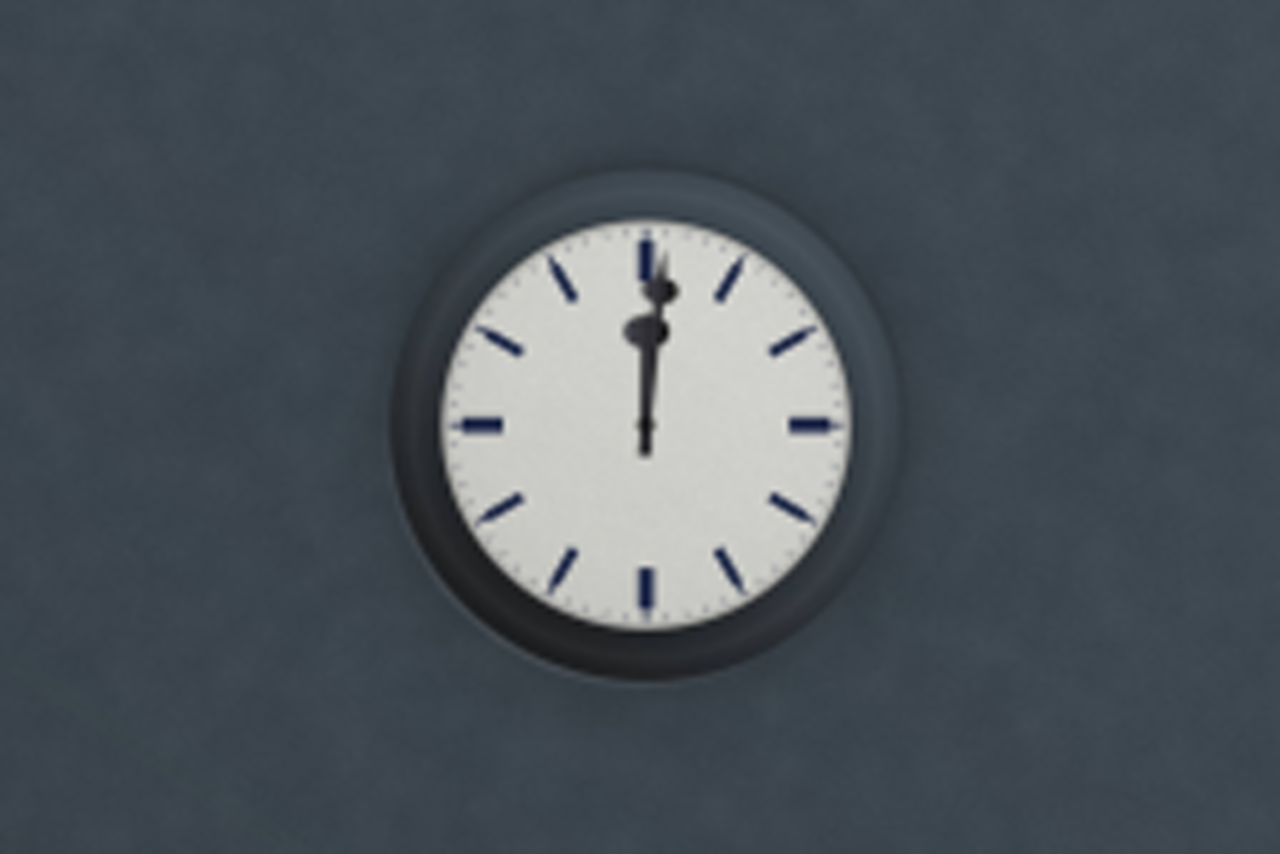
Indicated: **12:01**
